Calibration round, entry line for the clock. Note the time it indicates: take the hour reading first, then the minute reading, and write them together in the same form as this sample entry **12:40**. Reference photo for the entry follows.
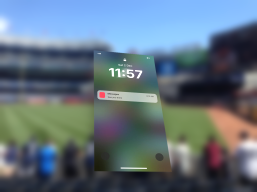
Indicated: **11:57**
